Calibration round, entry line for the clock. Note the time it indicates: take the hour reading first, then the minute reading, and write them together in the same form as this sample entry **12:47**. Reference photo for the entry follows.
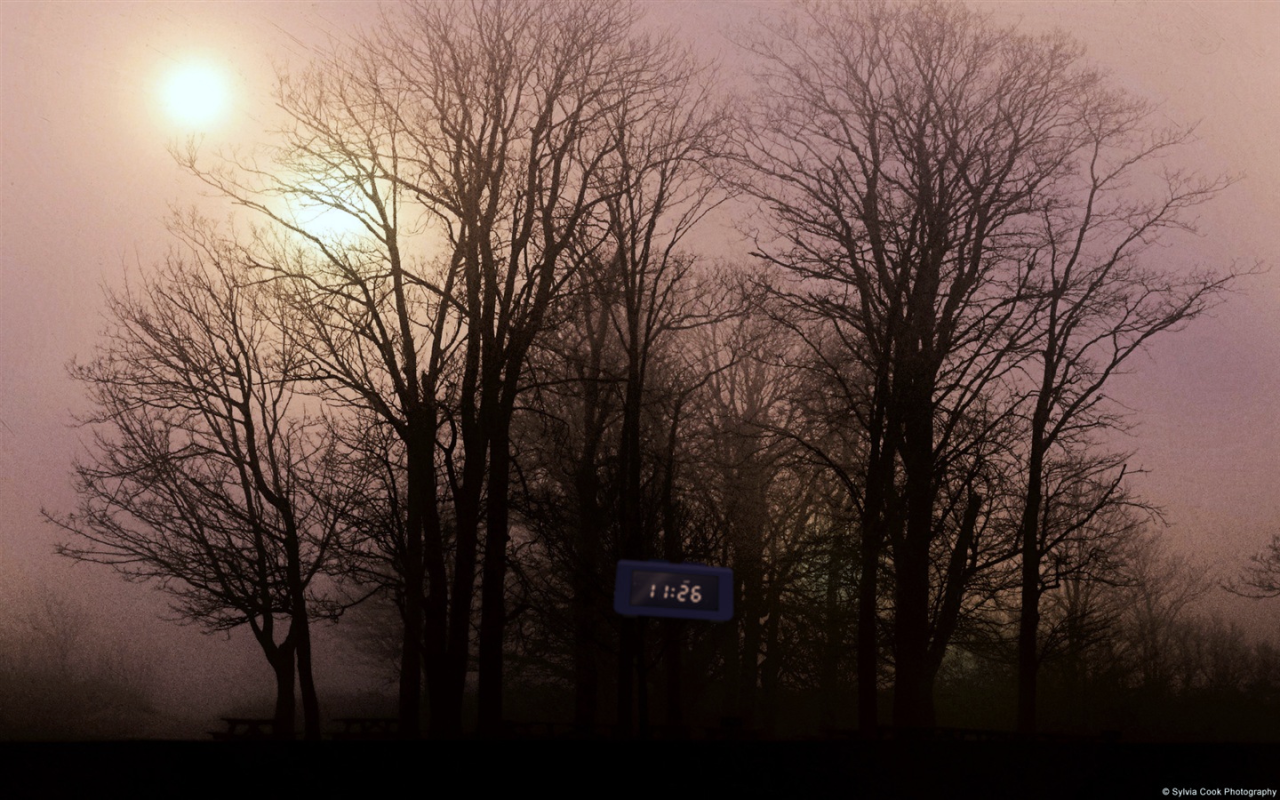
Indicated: **11:26**
